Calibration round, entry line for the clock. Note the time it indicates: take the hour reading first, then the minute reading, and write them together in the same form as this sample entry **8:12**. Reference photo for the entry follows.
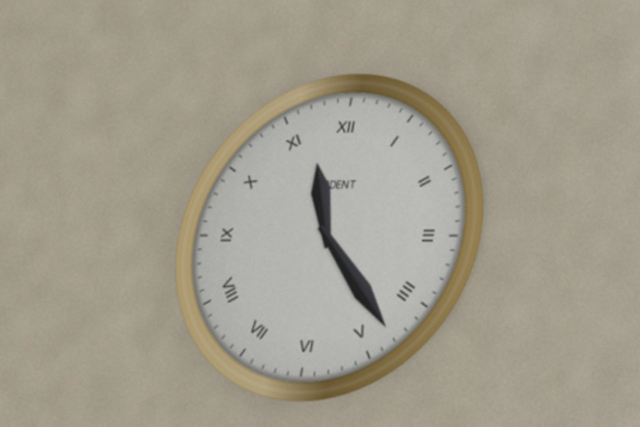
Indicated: **11:23**
